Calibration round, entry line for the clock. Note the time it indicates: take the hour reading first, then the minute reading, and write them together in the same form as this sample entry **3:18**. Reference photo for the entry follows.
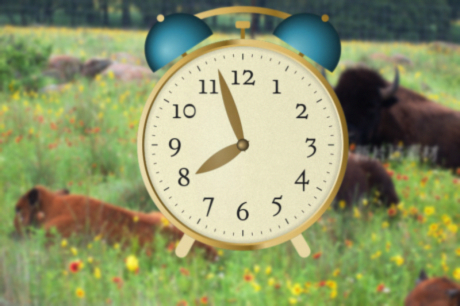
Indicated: **7:57**
